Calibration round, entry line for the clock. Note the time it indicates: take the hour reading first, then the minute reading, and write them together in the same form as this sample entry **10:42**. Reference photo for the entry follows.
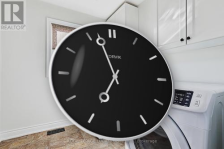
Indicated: **6:57**
